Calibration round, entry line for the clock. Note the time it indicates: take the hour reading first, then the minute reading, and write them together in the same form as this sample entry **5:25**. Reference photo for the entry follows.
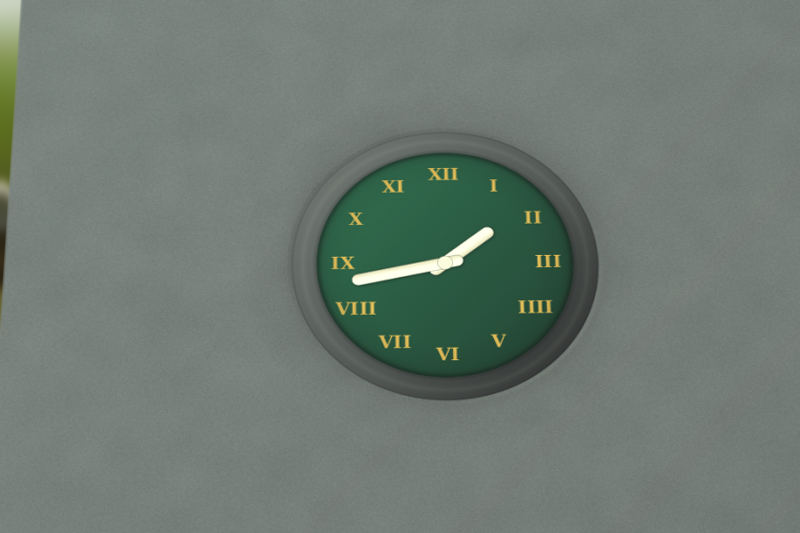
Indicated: **1:43**
